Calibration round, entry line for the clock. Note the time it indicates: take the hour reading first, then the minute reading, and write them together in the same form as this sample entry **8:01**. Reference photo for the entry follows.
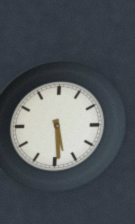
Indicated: **5:29**
